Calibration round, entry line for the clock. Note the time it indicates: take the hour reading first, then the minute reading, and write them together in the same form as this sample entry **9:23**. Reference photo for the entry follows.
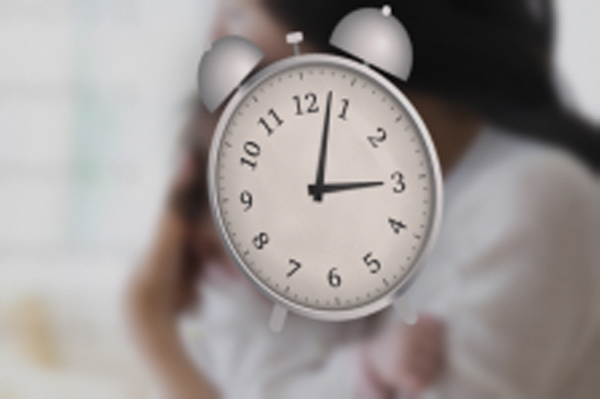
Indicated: **3:03**
